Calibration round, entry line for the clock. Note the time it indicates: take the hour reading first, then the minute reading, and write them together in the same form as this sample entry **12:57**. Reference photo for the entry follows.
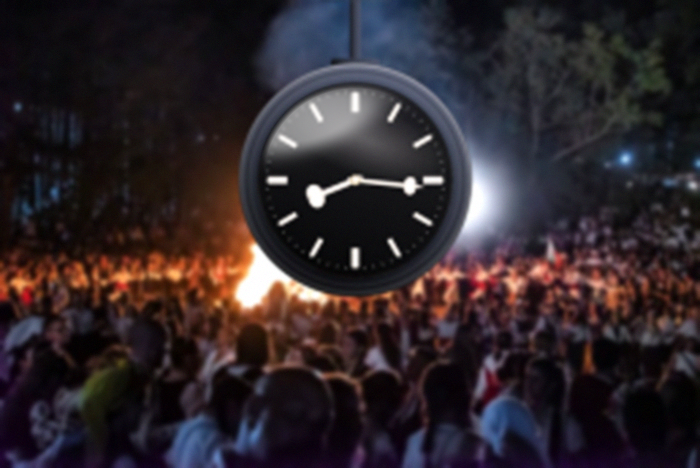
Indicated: **8:16**
